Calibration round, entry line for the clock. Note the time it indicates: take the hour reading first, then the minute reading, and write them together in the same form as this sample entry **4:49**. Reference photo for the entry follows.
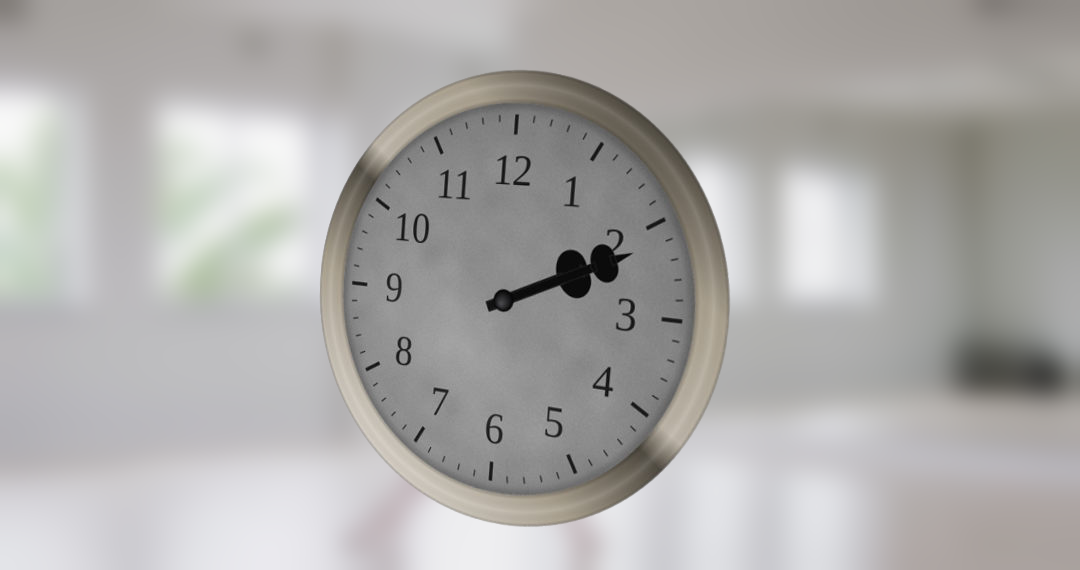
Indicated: **2:11**
